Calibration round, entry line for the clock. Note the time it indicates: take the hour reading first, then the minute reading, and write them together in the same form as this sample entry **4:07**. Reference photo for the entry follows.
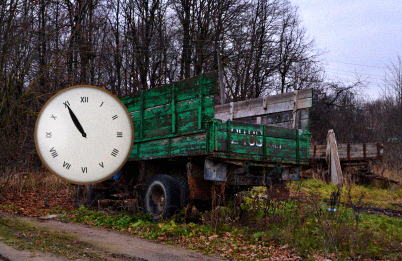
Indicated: **10:55**
